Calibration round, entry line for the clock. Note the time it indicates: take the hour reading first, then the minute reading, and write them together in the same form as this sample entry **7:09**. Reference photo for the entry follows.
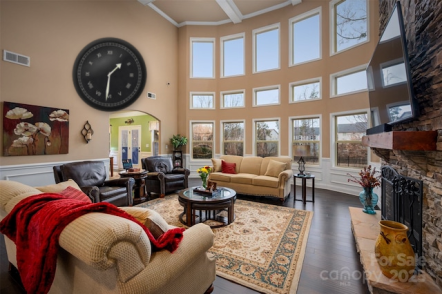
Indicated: **1:31**
